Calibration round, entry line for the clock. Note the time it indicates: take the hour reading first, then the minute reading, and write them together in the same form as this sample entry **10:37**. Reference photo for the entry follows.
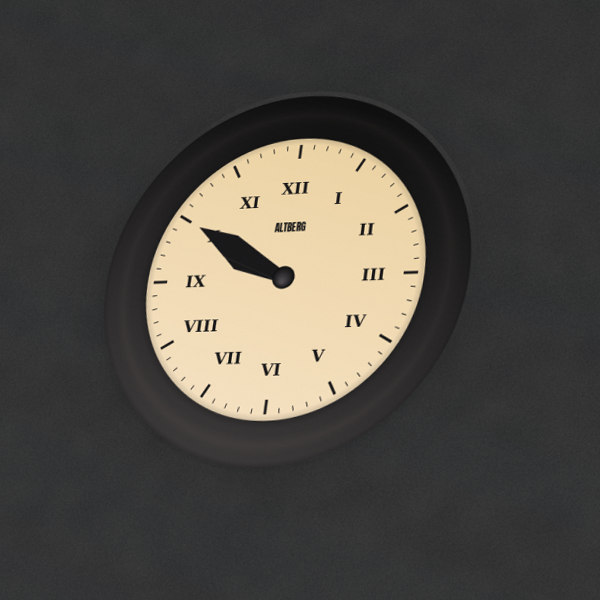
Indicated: **9:50**
